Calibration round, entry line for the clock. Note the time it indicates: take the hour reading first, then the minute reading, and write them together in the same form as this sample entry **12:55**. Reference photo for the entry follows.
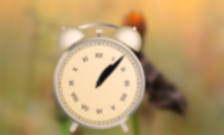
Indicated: **1:07**
